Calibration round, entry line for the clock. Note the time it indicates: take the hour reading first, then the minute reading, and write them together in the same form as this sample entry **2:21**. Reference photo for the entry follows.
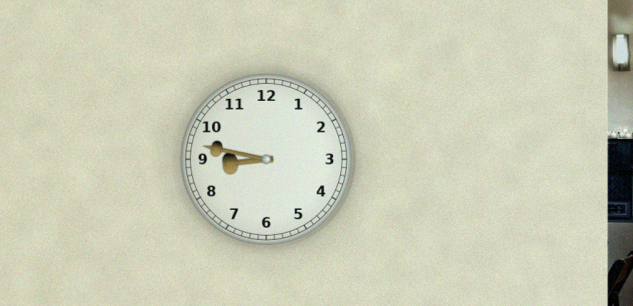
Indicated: **8:47**
